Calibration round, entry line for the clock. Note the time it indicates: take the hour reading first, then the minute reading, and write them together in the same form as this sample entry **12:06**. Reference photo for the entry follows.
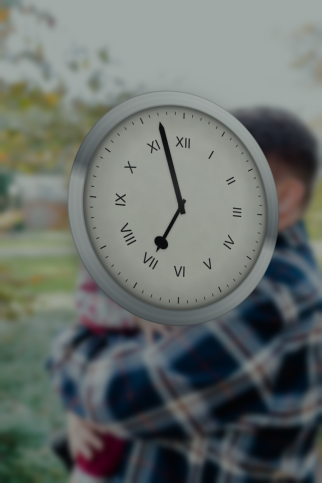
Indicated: **6:57**
